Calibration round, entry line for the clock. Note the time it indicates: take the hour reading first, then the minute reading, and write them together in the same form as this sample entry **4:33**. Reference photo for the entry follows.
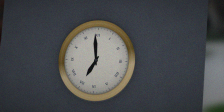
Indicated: **6:59**
